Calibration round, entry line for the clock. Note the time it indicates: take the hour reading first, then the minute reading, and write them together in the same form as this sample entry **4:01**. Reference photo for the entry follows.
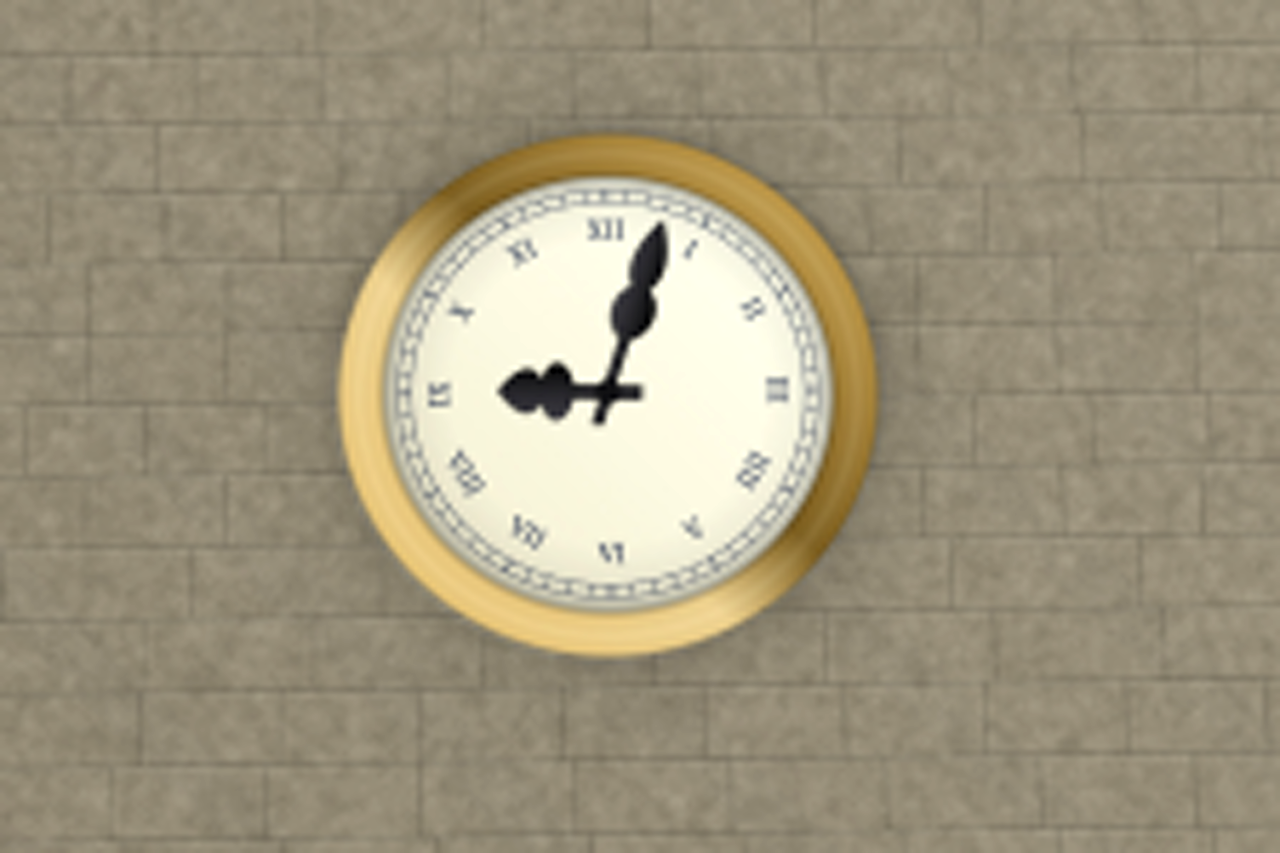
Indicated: **9:03**
